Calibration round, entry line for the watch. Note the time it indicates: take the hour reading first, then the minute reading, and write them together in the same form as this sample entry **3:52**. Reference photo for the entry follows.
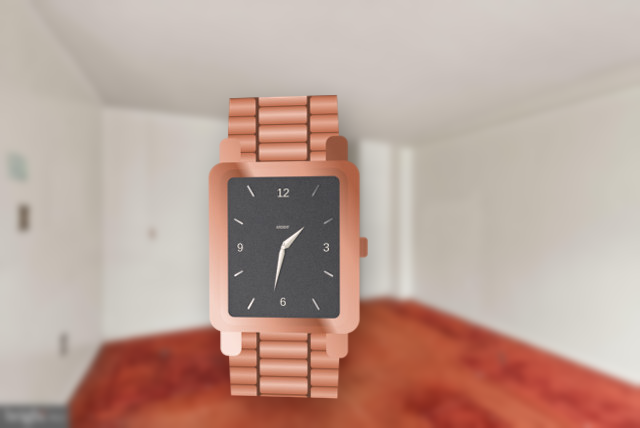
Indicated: **1:32**
